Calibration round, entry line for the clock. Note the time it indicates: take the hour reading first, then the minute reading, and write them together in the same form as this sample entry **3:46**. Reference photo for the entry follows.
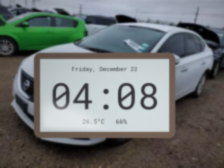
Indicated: **4:08**
